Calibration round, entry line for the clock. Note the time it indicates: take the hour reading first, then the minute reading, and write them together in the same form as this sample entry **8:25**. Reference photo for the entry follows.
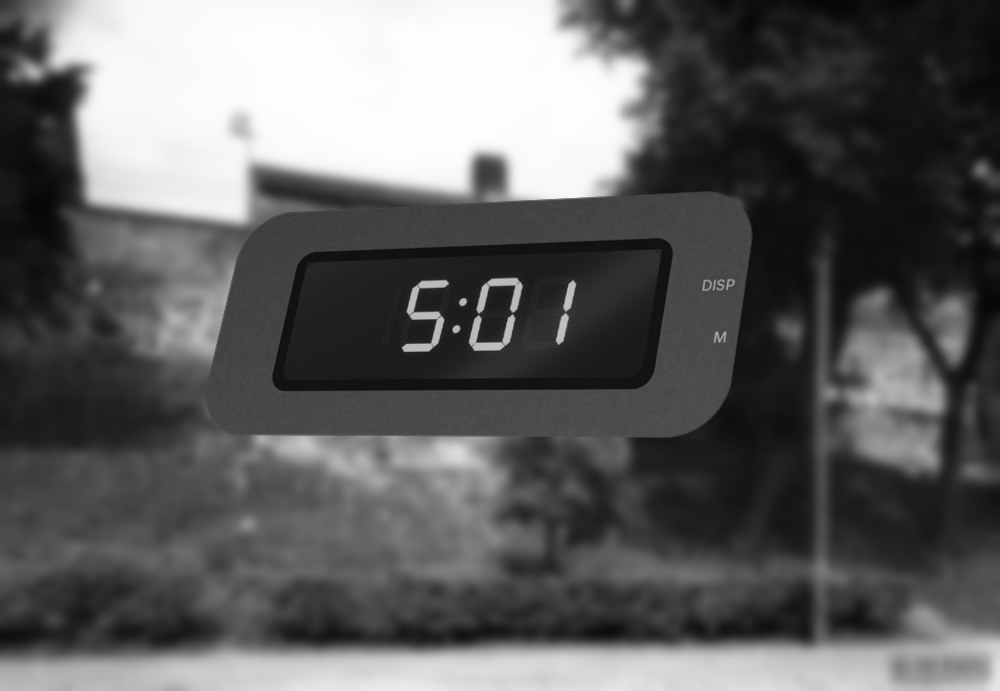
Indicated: **5:01**
